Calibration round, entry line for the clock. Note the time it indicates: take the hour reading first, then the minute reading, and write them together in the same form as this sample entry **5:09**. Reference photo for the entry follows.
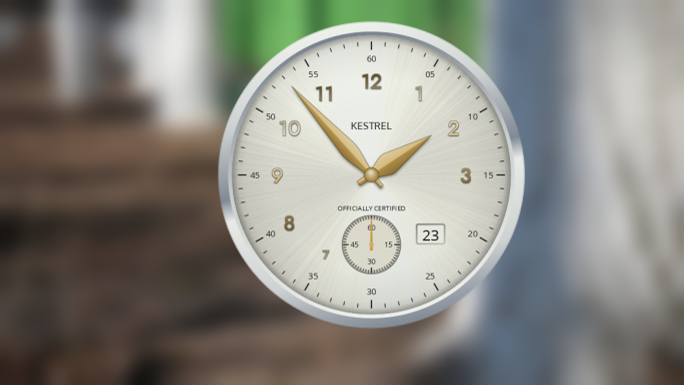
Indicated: **1:53**
